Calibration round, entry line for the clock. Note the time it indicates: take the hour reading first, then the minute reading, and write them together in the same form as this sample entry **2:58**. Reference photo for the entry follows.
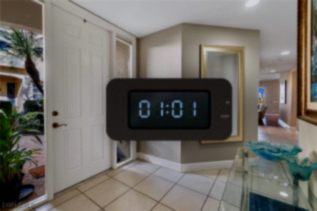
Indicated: **1:01**
